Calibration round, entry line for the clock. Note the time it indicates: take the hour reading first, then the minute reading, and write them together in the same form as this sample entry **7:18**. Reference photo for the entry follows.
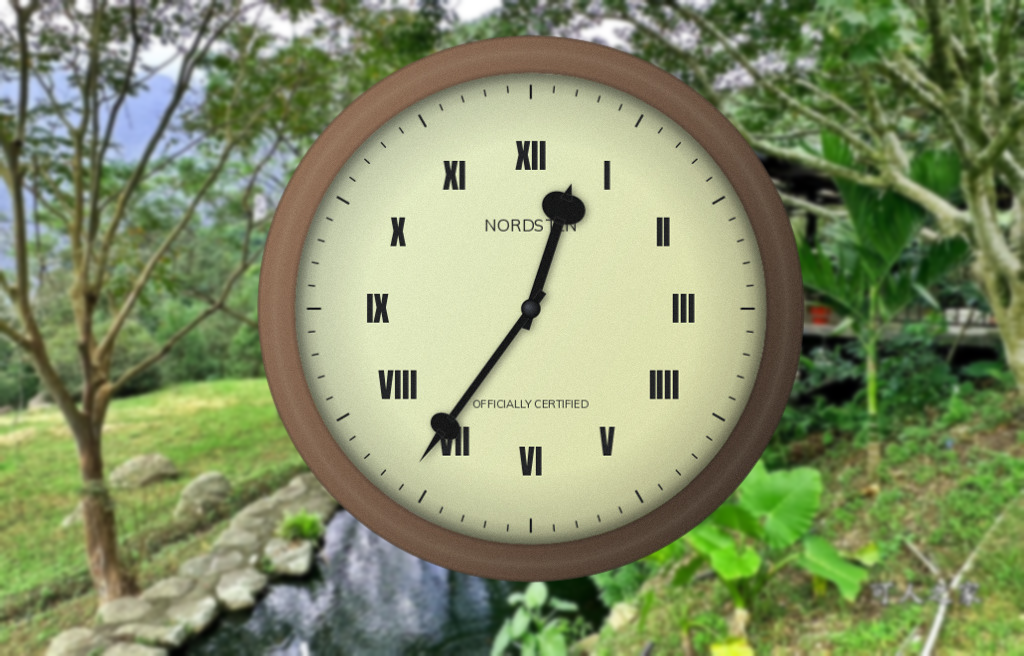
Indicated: **12:36**
